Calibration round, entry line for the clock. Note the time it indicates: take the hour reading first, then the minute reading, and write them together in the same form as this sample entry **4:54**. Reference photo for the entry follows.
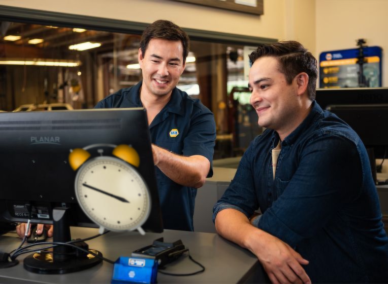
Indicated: **3:49**
